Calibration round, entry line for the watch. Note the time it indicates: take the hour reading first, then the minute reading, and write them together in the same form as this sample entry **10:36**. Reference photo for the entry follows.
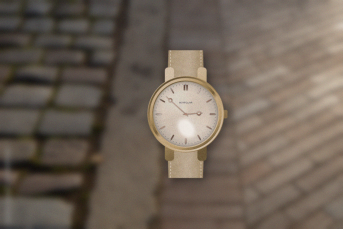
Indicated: **2:52**
